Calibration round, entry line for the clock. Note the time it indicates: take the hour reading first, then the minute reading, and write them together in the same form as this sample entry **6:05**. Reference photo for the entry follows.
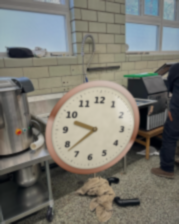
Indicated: **9:38**
